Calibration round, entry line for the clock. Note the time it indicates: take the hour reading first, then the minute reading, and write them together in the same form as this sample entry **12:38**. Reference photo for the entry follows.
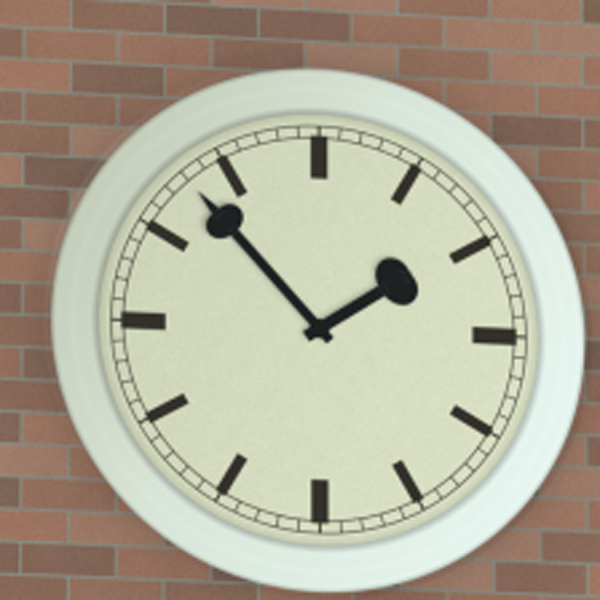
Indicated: **1:53**
